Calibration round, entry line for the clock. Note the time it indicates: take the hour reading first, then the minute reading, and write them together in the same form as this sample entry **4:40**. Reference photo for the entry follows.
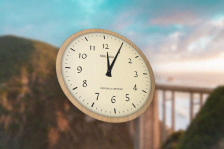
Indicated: **12:05**
